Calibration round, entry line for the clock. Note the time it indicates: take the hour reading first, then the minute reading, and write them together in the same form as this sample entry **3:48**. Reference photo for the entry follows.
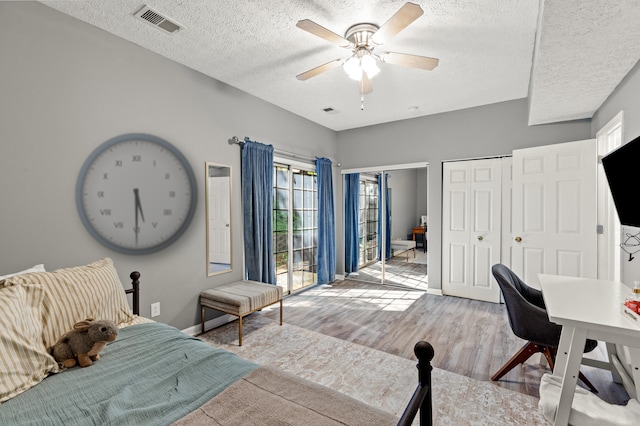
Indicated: **5:30**
